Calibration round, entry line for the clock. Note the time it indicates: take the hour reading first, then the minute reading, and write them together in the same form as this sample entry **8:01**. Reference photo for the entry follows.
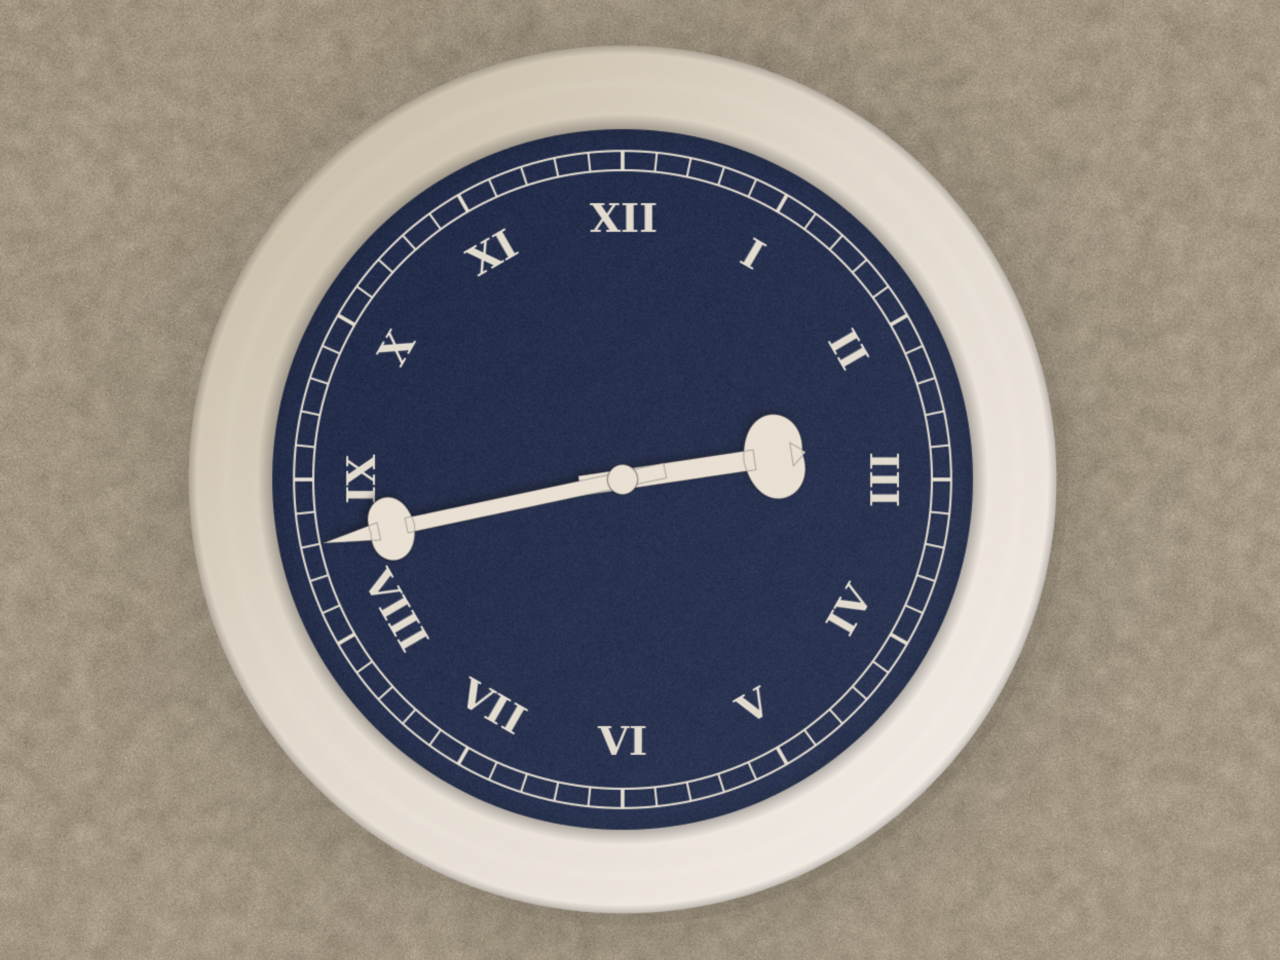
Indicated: **2:43**
